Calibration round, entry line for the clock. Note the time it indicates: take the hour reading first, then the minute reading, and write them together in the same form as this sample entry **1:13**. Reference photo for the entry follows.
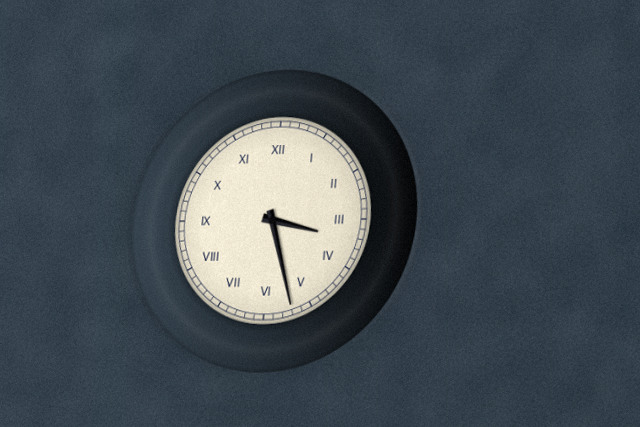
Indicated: **3:27**
